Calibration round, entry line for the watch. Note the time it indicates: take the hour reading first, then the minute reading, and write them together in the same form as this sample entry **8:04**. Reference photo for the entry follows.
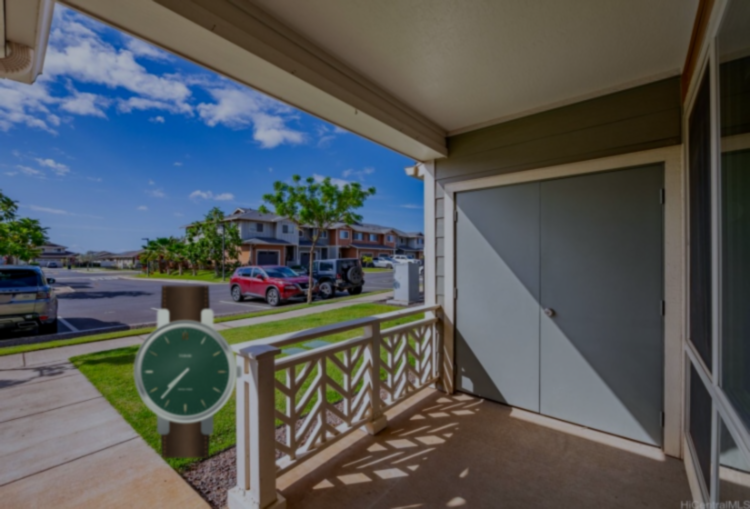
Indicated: **7:37**
